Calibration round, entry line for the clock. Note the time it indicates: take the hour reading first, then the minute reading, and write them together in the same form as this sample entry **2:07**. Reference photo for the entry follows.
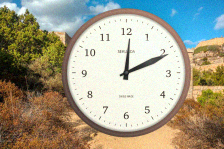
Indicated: **12:11**
